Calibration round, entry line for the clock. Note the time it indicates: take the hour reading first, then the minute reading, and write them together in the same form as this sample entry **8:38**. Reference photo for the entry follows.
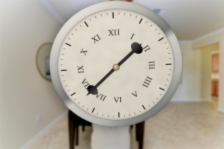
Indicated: **1:38**
